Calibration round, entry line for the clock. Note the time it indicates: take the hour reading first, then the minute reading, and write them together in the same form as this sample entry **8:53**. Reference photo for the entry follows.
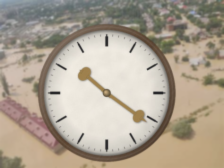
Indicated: **10:21**
